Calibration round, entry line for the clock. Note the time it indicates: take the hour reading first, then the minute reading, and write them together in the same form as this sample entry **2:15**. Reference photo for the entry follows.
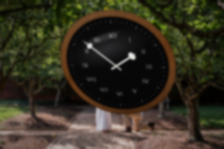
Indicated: **1:52**
